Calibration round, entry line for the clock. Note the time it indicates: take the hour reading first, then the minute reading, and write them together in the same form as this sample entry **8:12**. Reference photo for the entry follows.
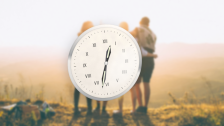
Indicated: **12:32**
